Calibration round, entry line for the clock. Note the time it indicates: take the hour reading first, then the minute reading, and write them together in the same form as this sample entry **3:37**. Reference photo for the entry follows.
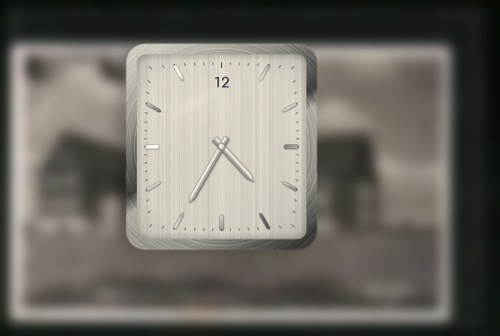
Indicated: **4:35**
